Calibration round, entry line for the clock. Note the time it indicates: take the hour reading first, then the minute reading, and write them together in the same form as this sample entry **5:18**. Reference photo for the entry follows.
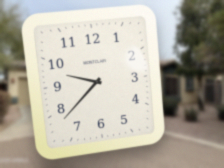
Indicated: **9:38**
